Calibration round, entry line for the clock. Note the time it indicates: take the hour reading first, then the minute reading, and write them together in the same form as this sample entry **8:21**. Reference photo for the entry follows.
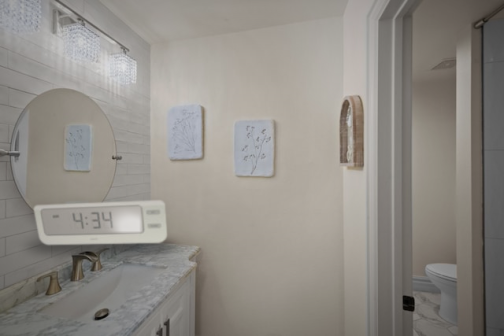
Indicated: **4:34**
